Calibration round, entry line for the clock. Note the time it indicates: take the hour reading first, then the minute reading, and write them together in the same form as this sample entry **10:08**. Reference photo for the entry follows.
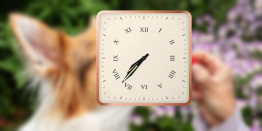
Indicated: **7:37**
